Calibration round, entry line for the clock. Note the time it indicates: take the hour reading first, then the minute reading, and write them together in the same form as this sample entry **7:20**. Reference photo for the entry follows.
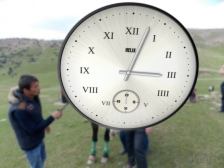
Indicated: **3:03**
